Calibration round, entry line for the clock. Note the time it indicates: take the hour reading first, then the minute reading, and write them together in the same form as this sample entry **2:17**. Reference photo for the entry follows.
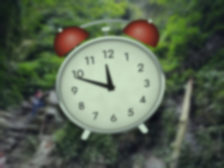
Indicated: **11:49**
